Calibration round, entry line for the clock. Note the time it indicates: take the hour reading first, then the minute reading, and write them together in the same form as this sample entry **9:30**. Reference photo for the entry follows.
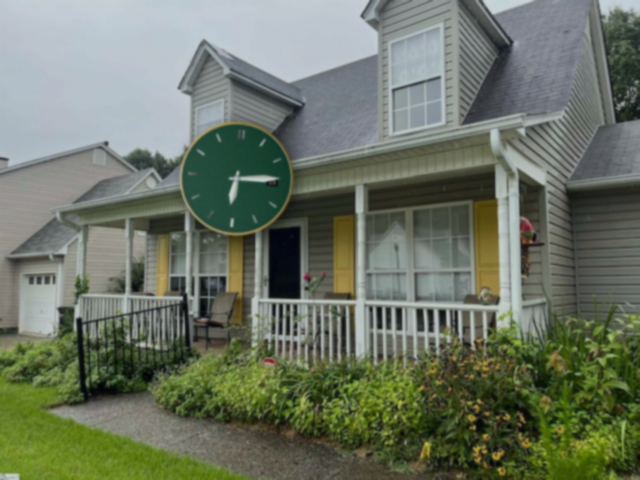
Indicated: **6:14**
